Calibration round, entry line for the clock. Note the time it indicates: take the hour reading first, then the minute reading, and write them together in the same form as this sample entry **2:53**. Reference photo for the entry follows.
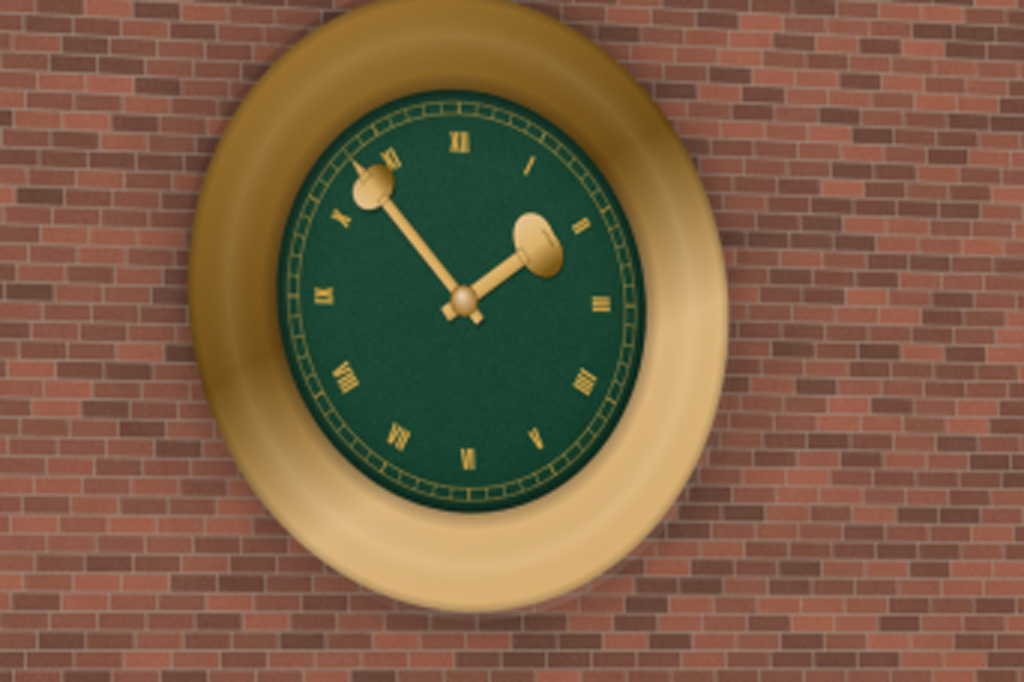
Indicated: **1:53**
